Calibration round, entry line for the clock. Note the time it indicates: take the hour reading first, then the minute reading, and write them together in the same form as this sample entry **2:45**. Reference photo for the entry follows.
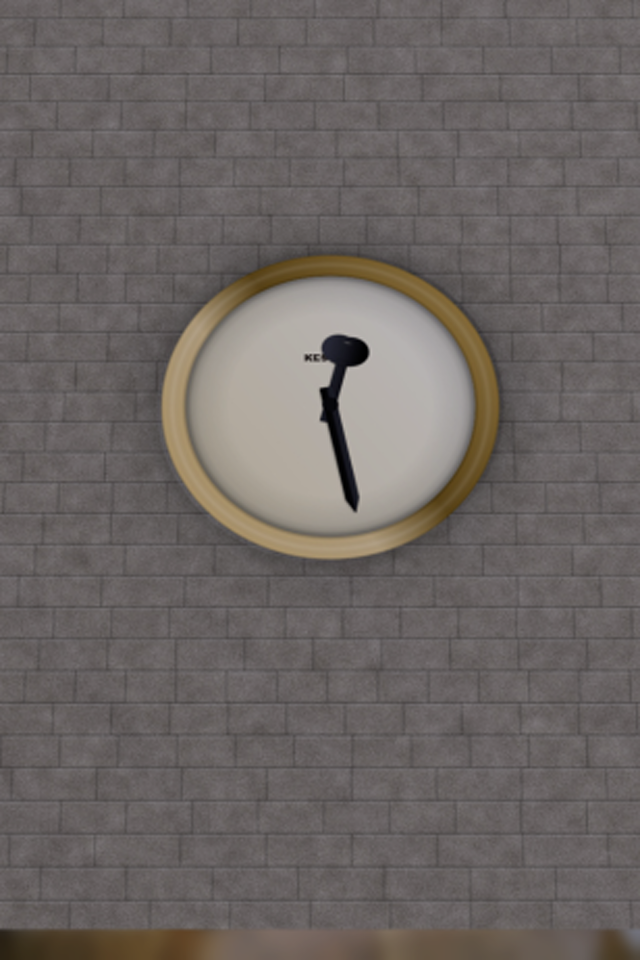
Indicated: **12:28**
